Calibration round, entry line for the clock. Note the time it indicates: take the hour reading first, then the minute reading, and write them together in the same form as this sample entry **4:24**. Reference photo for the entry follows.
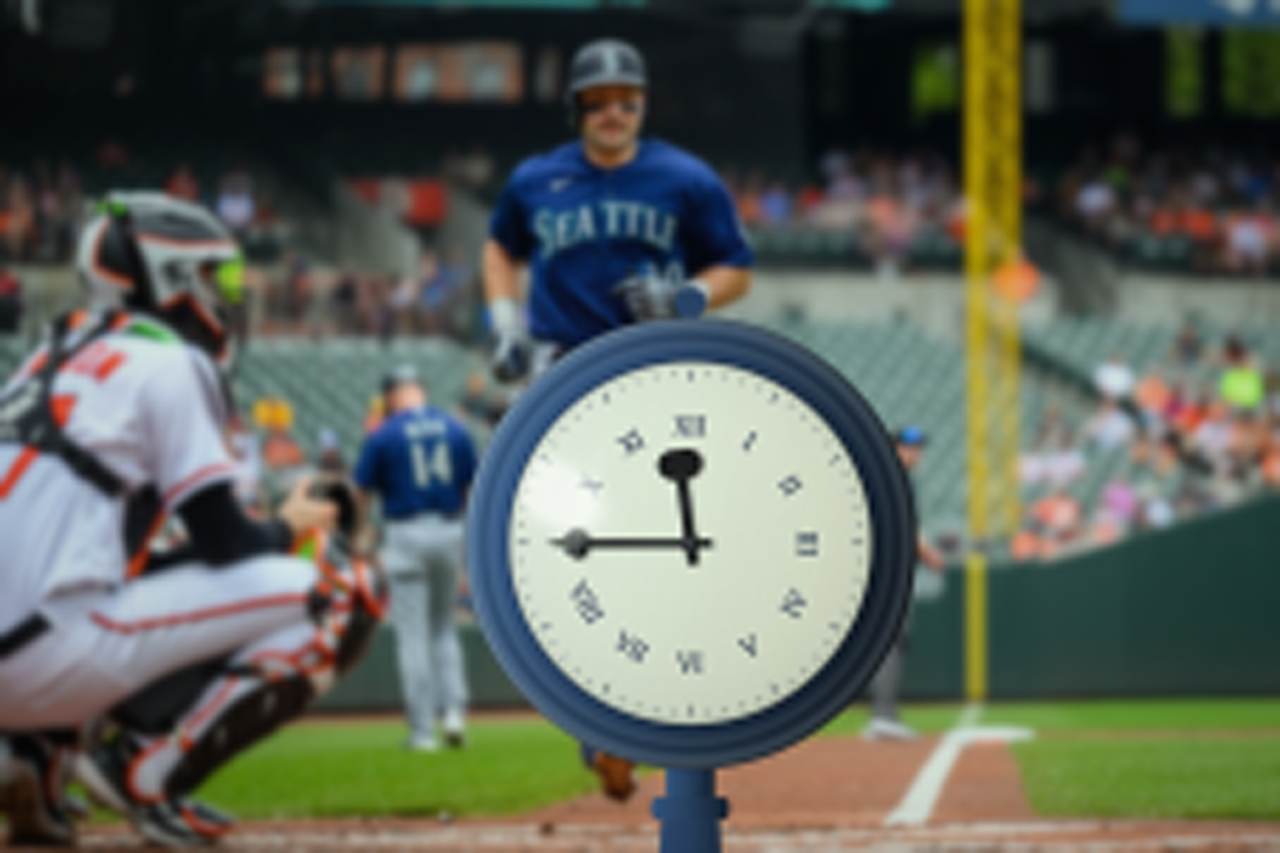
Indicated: **11:45**
